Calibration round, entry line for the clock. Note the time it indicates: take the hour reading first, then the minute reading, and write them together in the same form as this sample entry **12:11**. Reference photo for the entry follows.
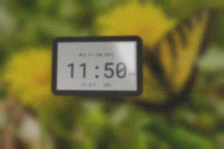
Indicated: **11:50**
